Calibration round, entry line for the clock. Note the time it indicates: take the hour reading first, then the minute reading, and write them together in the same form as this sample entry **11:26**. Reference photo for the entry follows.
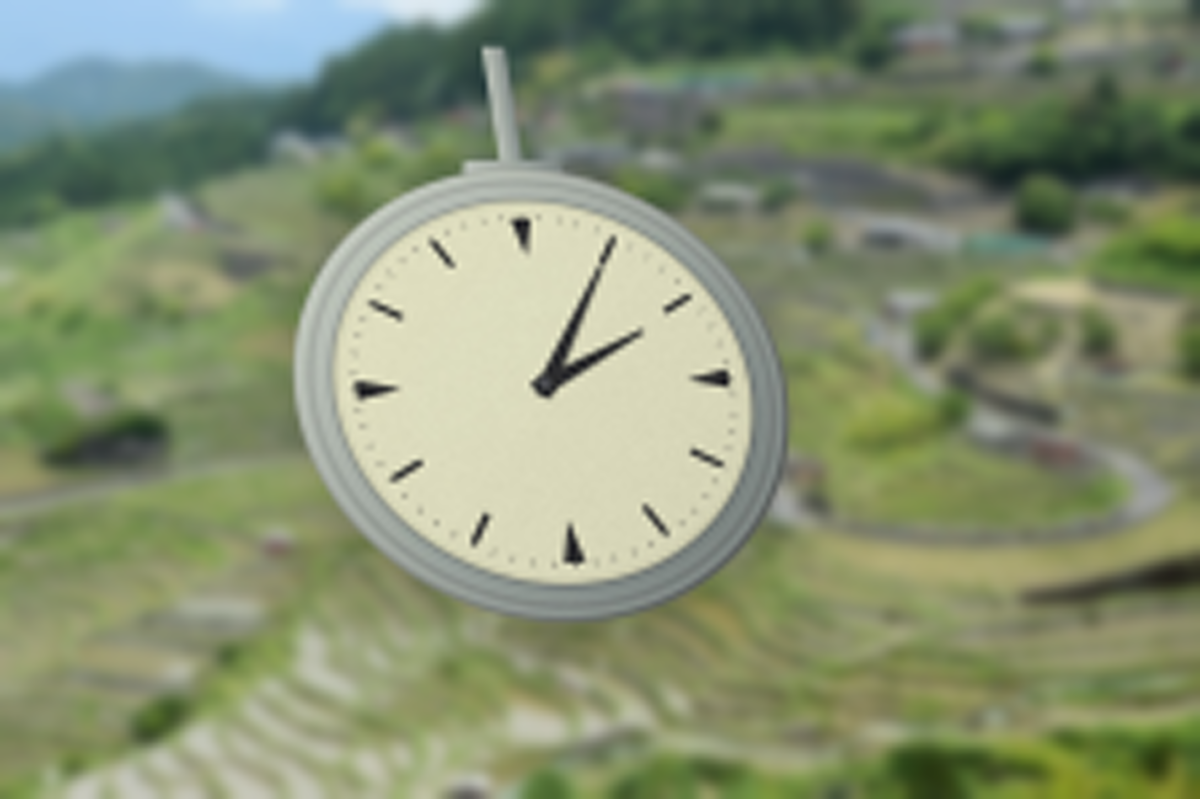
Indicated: **2:05**
